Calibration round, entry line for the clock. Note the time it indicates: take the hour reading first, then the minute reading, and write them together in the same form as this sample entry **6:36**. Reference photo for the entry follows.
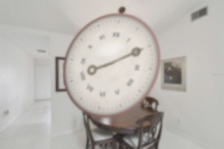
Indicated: **8:10**
